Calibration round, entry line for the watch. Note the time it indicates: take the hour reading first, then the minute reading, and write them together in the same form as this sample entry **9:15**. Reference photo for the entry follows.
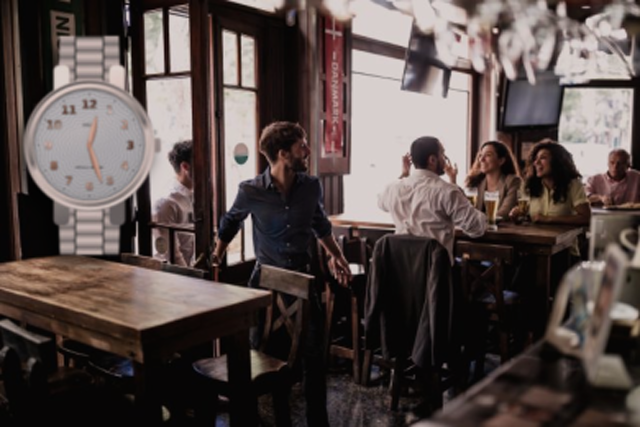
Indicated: **12:27**
